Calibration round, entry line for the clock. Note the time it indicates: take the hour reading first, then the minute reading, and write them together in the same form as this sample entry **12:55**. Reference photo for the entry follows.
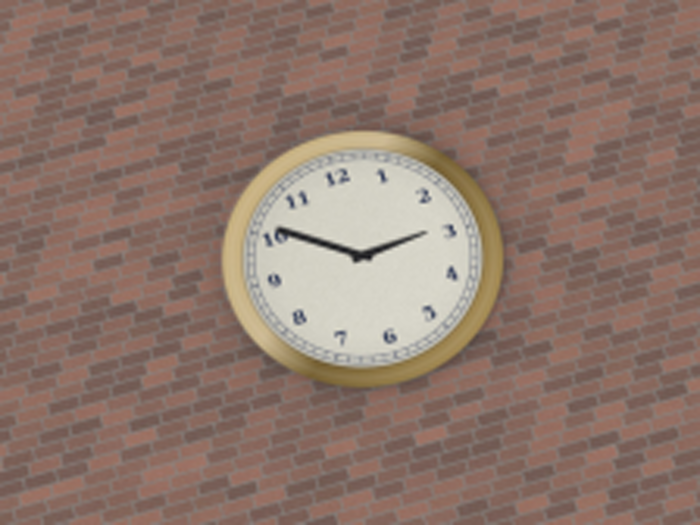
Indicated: **2:51**
